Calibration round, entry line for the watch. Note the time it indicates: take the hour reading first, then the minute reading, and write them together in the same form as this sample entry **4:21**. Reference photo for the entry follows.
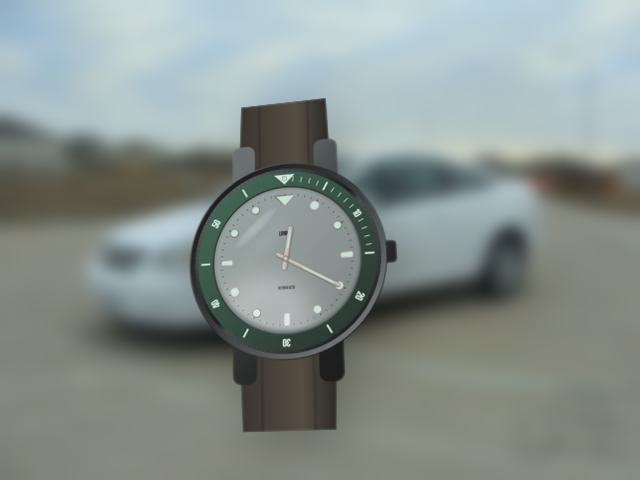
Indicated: **12:20**
